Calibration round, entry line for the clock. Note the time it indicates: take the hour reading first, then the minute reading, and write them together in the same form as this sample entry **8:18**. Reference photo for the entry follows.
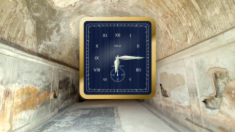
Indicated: **6:15**
